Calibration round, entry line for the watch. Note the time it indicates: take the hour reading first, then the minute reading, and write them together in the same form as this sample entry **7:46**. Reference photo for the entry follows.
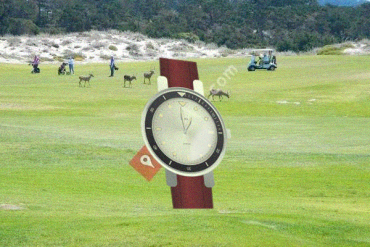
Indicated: **12:59**
